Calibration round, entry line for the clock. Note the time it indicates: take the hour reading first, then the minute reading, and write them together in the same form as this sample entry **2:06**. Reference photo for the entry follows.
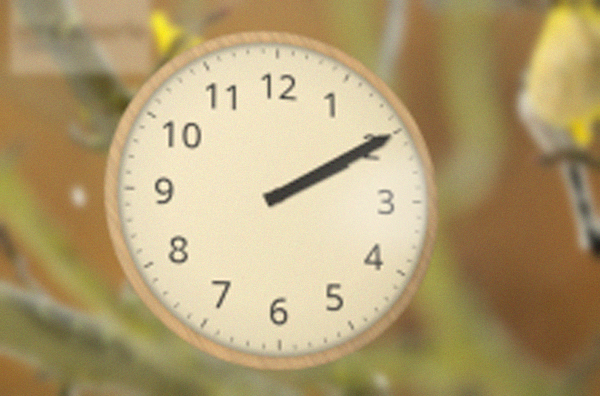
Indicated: **2:10**
